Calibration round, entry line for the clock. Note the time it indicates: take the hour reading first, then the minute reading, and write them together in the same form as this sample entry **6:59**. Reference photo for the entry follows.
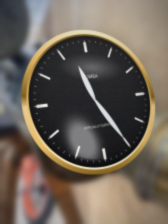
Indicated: **11:25**
